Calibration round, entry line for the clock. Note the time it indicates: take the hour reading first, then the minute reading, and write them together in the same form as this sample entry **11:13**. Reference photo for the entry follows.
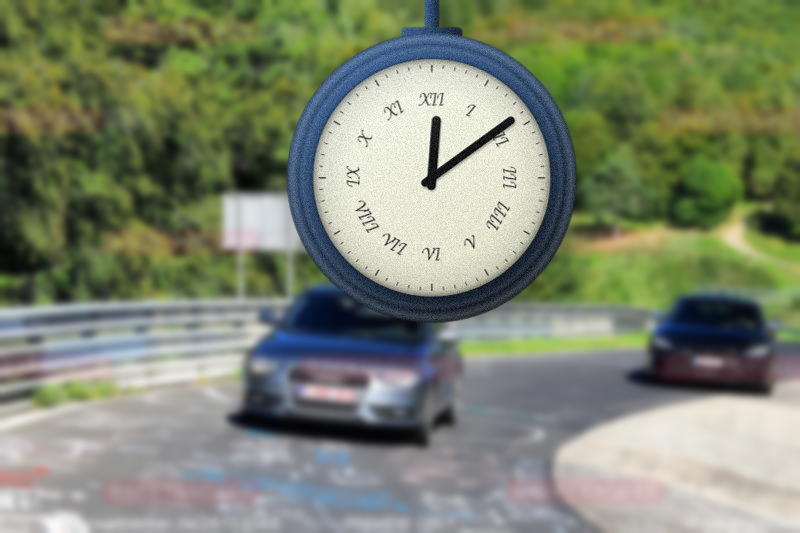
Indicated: **12:09**
